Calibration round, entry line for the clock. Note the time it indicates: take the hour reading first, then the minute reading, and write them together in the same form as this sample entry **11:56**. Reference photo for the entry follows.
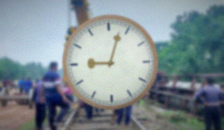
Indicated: **9:03**
